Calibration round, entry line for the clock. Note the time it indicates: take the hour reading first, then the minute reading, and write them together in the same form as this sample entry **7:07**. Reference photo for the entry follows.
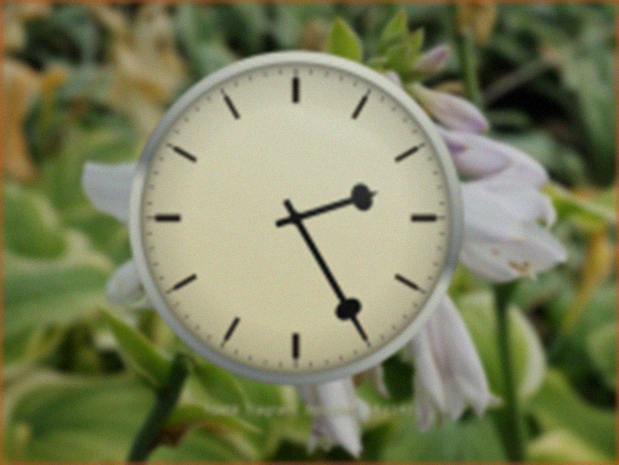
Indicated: **2:25**
